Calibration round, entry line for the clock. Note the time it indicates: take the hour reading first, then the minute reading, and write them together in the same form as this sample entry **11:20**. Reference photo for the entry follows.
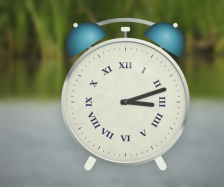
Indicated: **3:12**
